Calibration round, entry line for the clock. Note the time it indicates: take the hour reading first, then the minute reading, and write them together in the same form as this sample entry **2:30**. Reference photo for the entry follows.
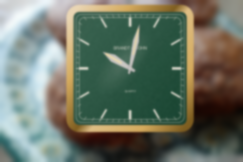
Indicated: **10:02**
